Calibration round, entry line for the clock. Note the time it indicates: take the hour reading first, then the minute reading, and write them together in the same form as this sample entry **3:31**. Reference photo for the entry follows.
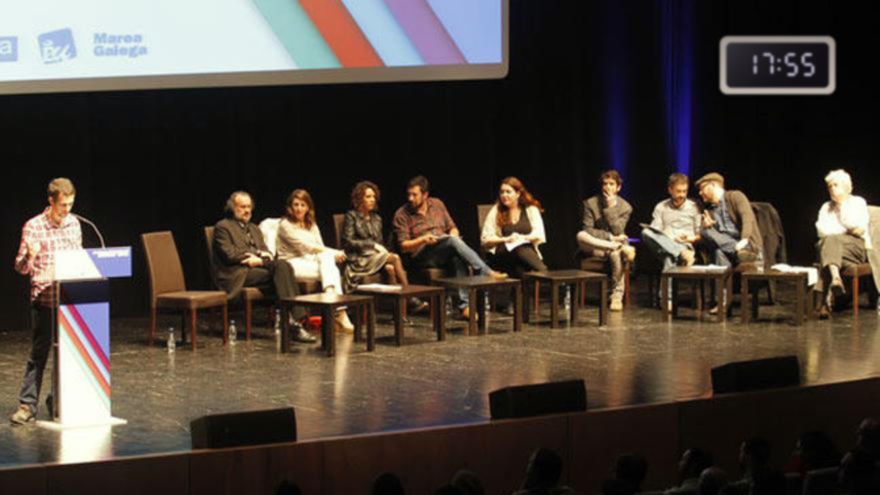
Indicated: **17:55**
